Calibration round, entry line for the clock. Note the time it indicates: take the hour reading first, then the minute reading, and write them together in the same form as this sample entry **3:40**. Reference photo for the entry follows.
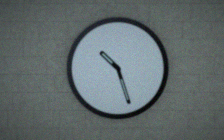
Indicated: **10:27**
